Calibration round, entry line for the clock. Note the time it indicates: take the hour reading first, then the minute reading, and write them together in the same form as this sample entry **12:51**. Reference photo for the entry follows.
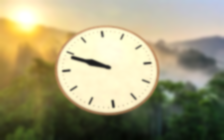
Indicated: **9:49**
